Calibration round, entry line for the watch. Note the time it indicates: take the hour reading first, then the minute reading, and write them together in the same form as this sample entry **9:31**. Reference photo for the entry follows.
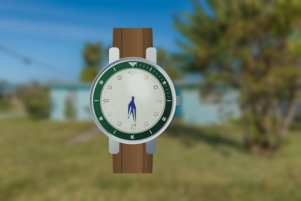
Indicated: **6:29**
